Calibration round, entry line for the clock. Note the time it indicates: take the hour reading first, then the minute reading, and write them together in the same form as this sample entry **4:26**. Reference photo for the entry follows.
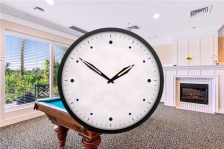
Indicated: **1:51**
